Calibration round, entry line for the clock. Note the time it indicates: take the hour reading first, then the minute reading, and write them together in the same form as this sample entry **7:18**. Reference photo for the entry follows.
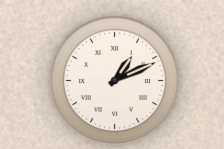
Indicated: **1:11**
